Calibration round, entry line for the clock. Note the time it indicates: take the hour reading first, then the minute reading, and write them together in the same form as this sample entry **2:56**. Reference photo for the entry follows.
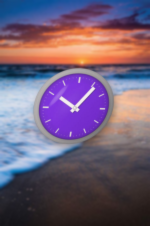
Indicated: **10:06**
